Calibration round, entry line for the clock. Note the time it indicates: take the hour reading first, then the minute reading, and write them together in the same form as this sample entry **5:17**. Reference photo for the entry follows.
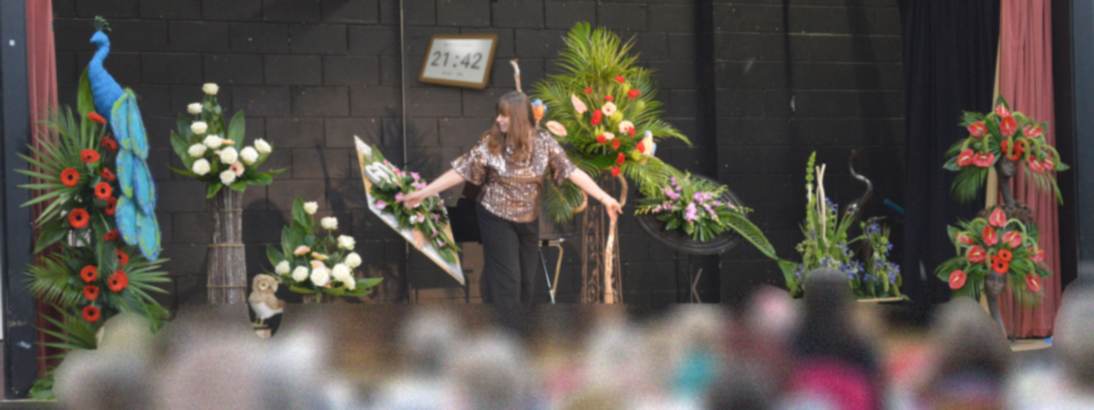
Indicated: **21:42**
